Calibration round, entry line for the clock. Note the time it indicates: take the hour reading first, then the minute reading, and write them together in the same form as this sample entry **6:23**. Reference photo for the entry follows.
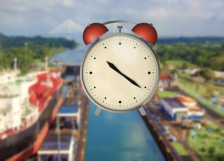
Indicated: **10:21**
